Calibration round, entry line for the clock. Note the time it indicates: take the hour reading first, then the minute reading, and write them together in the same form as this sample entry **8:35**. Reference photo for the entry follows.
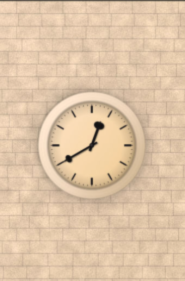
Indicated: **12:40**
